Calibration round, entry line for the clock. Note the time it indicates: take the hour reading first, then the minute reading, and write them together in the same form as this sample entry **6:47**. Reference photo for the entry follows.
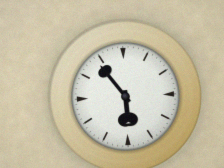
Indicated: **5:54**
